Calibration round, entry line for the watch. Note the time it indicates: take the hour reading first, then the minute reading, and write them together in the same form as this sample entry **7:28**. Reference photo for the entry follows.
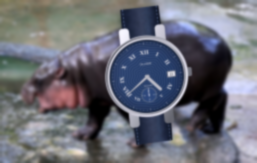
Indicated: **4:39**
